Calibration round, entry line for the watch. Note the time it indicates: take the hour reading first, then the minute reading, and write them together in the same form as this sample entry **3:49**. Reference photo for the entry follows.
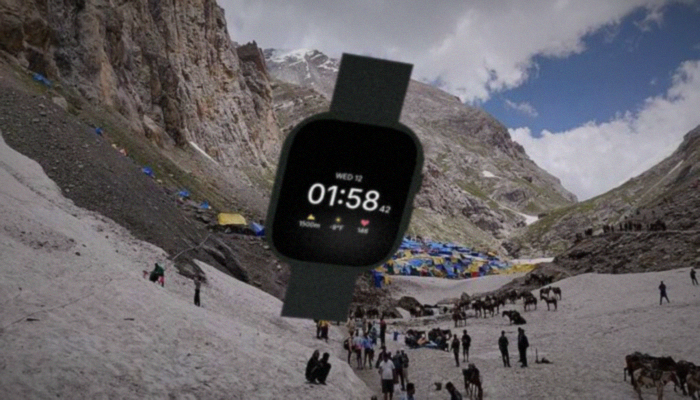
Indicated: **1:58**
